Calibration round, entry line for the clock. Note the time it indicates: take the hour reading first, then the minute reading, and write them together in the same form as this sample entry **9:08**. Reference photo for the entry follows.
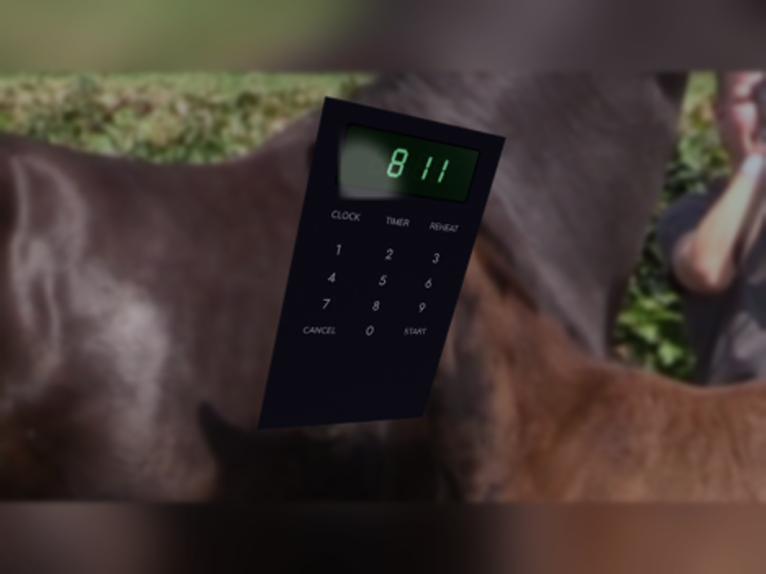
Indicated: **8:11**
